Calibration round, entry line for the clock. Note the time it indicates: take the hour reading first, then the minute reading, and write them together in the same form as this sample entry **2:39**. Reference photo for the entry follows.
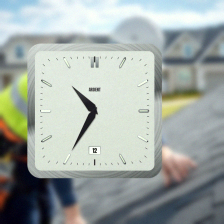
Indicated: **10:35**
